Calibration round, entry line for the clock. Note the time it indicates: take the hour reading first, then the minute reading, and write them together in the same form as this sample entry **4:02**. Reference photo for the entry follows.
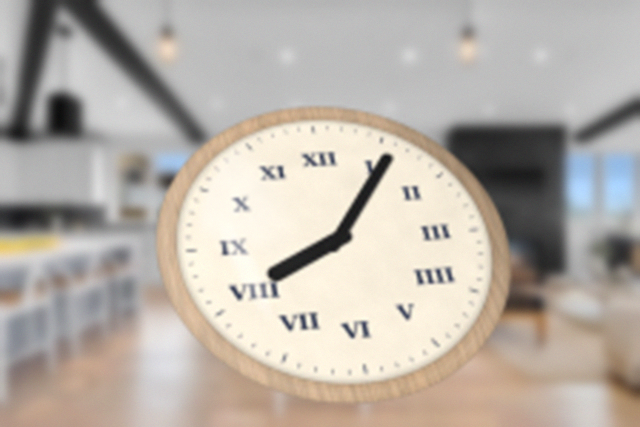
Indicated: **8:06**
